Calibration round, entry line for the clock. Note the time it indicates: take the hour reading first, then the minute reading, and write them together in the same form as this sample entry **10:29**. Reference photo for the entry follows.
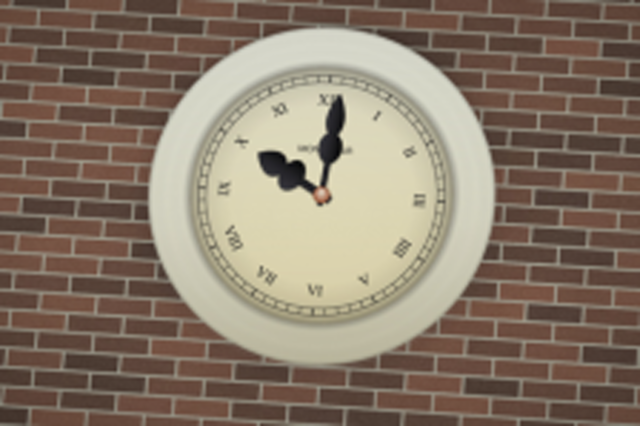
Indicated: **10:01**
